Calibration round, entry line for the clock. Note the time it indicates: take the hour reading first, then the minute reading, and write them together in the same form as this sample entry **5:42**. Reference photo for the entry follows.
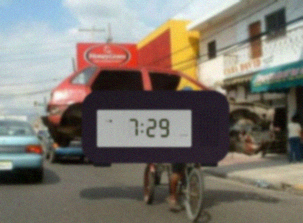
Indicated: **7:29**
